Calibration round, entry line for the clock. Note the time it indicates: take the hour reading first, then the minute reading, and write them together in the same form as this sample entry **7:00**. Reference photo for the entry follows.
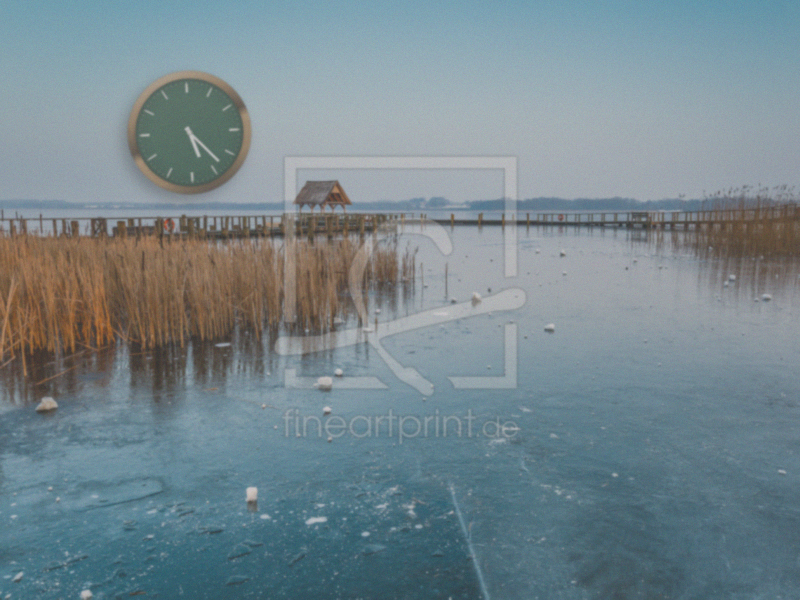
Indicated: **5:23**
